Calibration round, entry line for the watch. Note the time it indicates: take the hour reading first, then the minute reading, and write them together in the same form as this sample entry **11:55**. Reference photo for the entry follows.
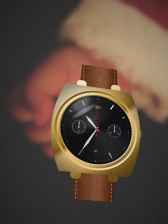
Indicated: **10:35**
